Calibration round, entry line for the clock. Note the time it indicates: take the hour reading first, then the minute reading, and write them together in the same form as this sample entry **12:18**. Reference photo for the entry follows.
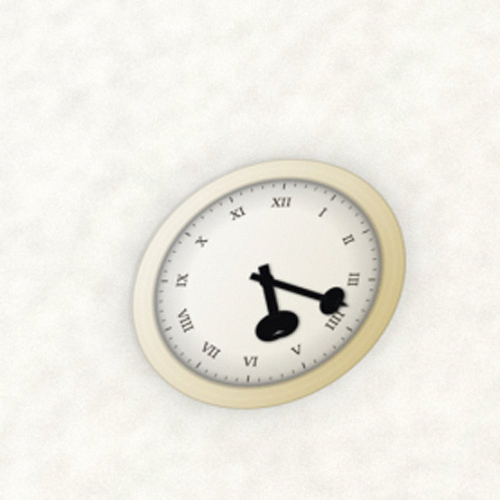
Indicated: **5:18**
